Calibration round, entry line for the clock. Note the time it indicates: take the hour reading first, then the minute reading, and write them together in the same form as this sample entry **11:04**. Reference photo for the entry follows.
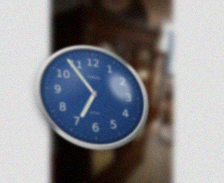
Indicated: **6:54**
